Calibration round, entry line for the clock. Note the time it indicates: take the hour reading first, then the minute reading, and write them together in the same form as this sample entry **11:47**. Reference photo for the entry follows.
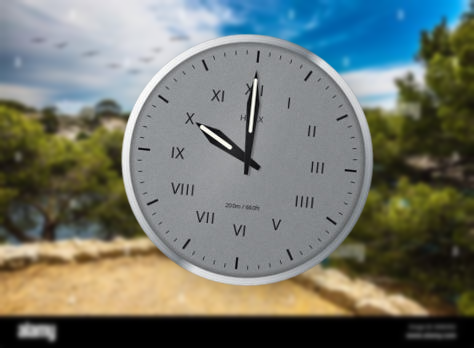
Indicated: **10:00**
